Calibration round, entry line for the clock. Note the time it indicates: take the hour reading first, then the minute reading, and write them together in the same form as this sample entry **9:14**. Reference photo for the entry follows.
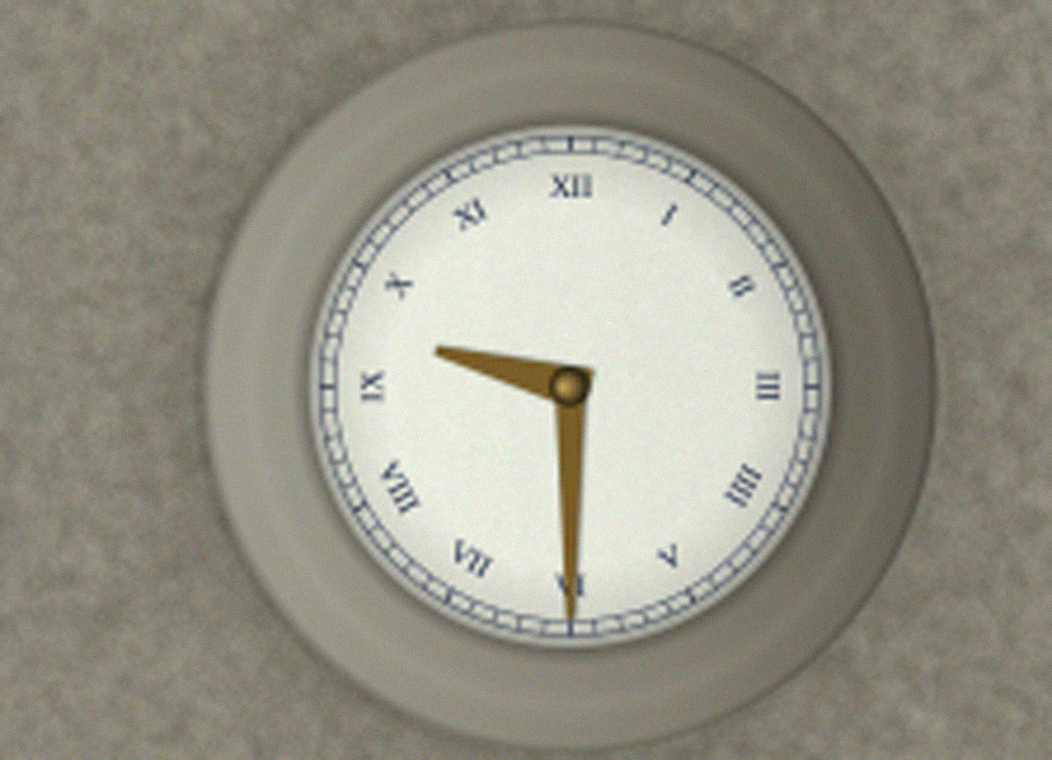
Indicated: **9:30**
